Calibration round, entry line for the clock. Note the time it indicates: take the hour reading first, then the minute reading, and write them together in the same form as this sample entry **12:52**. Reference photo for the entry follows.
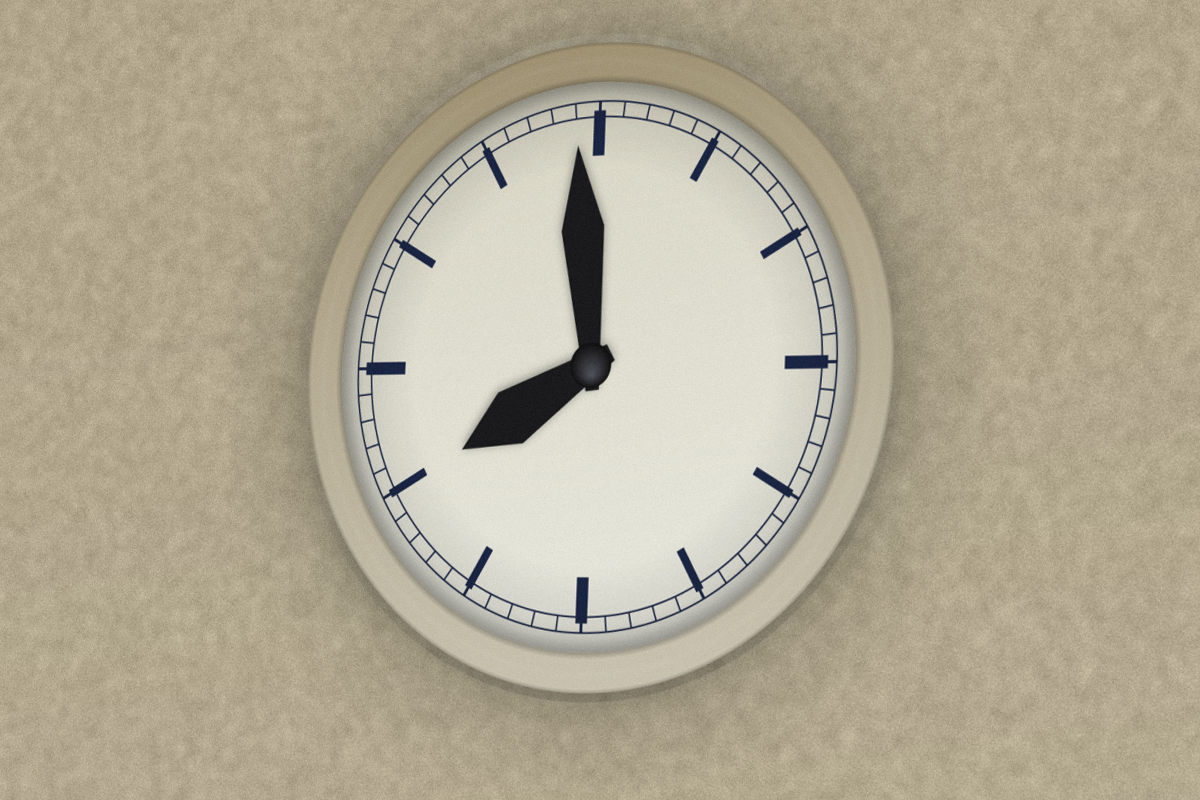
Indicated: **7:59**
